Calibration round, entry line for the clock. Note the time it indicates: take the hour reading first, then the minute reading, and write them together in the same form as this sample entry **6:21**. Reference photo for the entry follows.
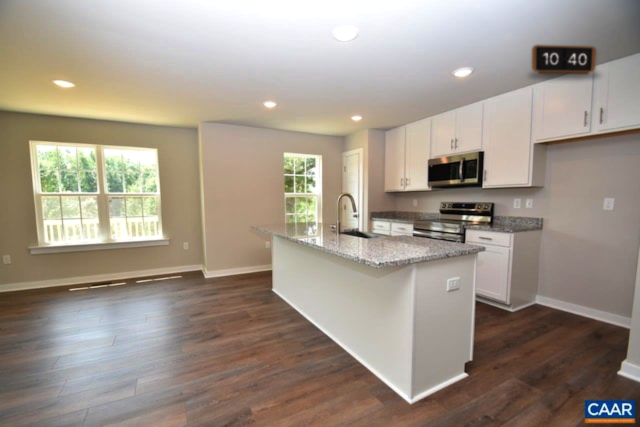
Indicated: **10:40**
